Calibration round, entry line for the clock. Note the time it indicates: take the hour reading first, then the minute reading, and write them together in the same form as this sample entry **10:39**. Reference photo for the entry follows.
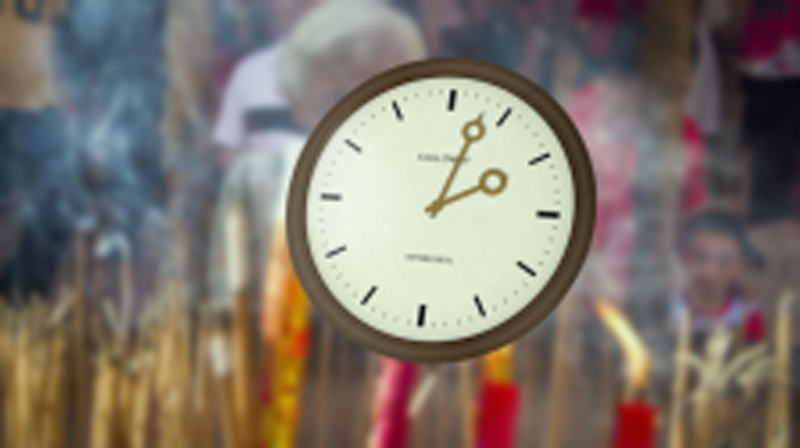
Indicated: **2:03**
